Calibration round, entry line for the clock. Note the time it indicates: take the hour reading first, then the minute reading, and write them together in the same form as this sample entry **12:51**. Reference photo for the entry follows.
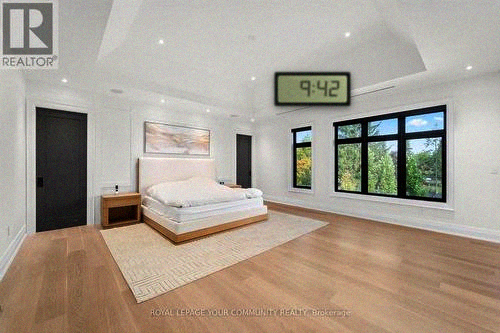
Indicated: **9:42**
